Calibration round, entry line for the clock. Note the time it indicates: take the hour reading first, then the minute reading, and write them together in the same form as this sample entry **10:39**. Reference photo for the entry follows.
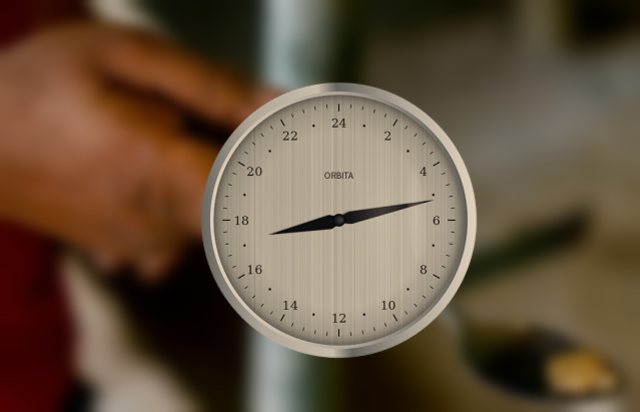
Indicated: **17:13**
